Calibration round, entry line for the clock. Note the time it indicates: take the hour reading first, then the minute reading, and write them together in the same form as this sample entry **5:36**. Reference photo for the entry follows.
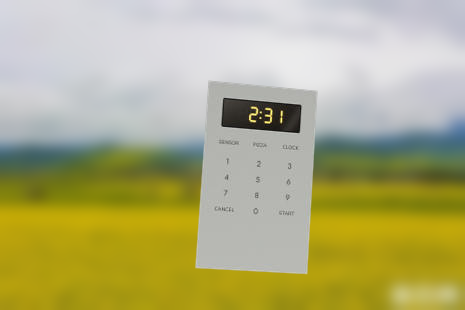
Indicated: **2:31**
